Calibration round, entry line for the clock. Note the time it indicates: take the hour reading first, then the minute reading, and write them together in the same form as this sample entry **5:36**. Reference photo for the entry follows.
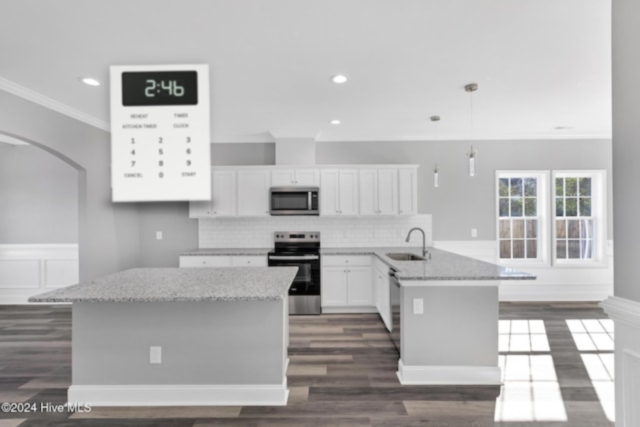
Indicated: **2:46**
